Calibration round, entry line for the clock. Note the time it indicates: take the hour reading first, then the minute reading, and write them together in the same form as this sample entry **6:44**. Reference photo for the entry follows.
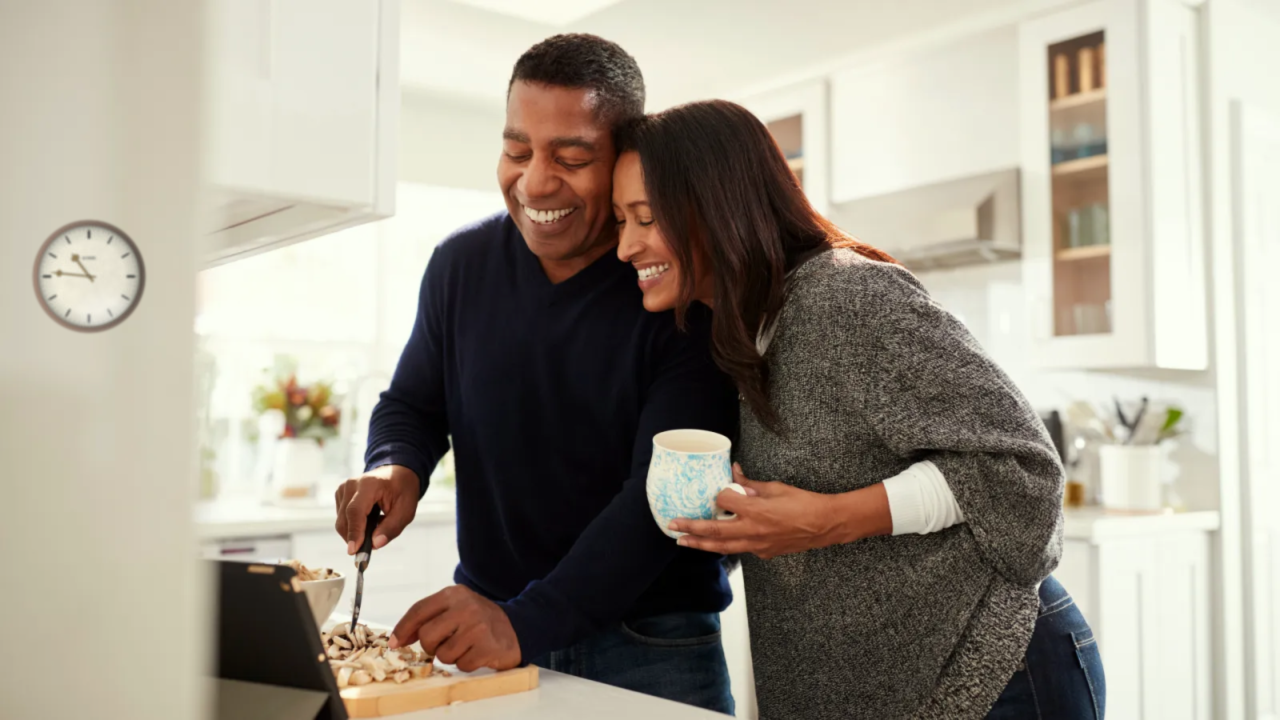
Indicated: **10:46**
